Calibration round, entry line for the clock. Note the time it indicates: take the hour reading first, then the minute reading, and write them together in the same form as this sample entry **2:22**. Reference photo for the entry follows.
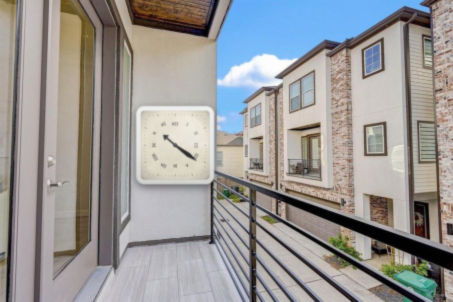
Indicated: **10:21**
